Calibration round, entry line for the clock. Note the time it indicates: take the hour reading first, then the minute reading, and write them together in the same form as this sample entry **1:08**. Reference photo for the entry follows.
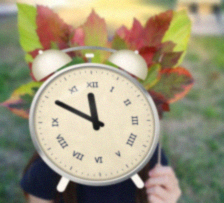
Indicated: **11:50**
